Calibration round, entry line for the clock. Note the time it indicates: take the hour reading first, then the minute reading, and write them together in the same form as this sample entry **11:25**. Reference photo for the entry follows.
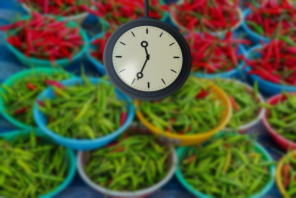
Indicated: **11:34**
